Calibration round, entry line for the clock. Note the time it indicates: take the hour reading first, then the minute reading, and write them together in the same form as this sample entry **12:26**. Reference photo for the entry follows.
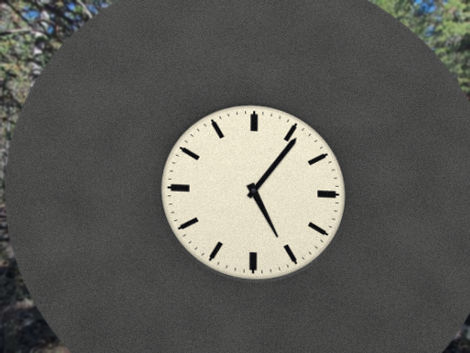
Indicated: **5:06**
